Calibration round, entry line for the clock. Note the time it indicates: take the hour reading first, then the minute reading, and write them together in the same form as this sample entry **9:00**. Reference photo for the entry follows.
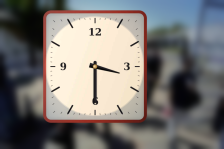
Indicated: **3:30**
